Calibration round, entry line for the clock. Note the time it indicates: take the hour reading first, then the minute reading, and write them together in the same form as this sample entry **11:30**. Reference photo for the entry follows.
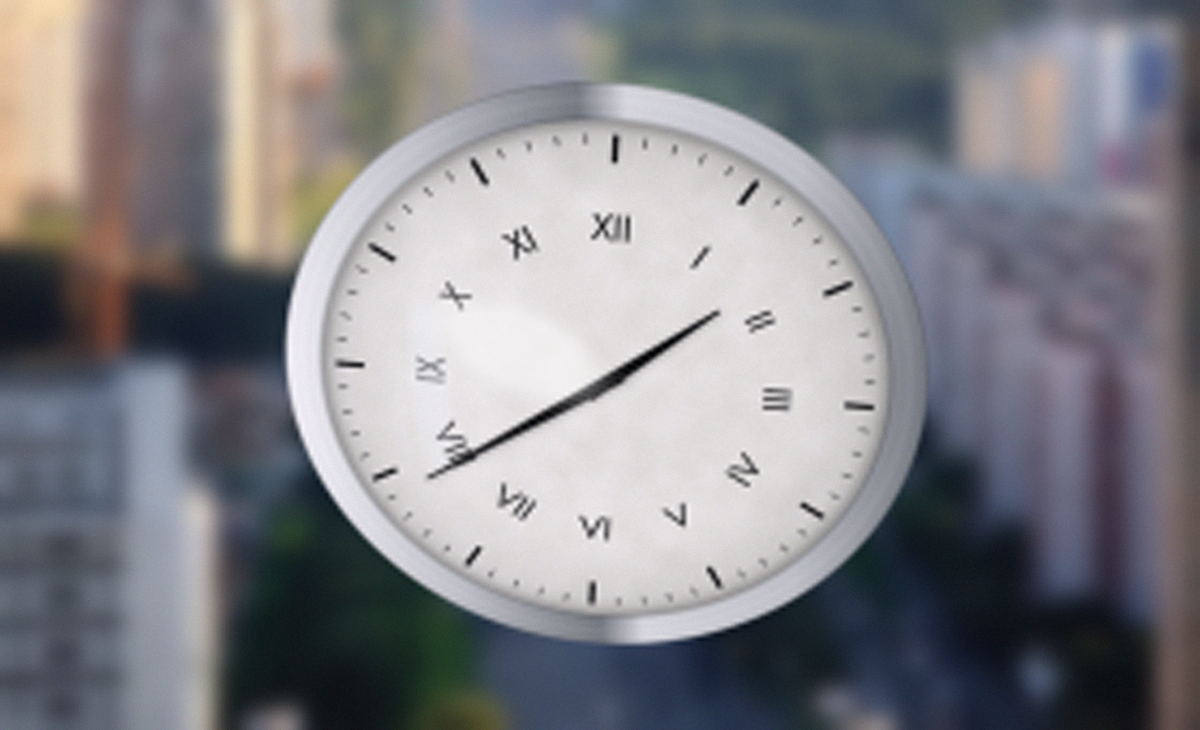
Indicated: **1:39**
